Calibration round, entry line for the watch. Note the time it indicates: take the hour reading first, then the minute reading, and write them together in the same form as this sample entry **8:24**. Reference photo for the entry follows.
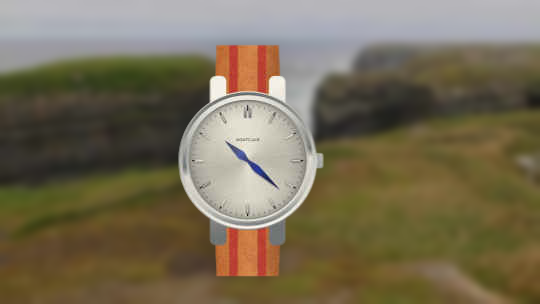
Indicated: **10:22**
